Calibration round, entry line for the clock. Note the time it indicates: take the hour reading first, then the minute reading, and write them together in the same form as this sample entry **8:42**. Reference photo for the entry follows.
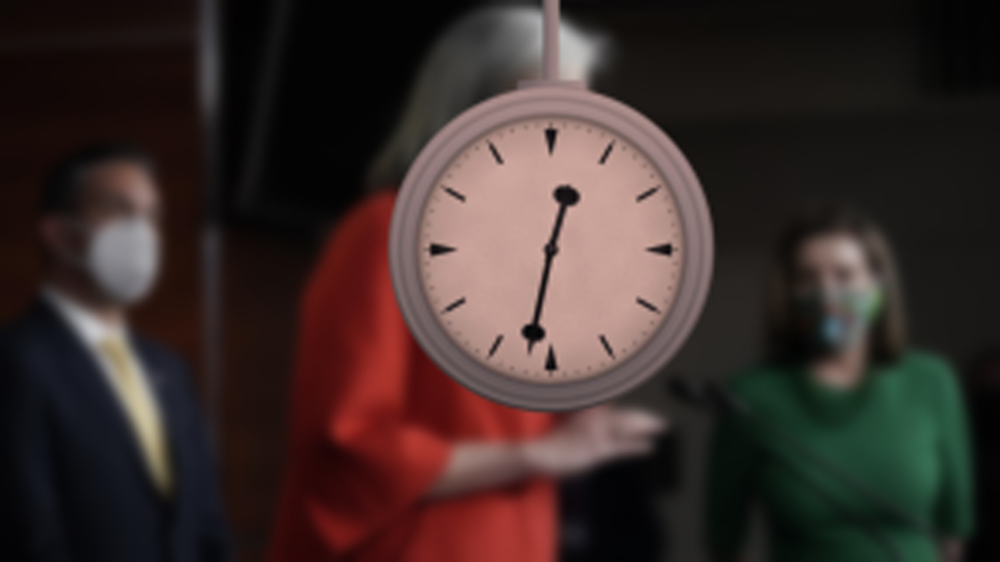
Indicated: **12:32**
